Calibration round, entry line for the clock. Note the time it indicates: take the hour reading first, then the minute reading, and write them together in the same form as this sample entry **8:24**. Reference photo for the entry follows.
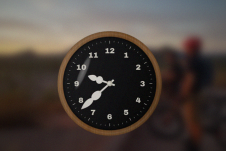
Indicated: **9:38**
